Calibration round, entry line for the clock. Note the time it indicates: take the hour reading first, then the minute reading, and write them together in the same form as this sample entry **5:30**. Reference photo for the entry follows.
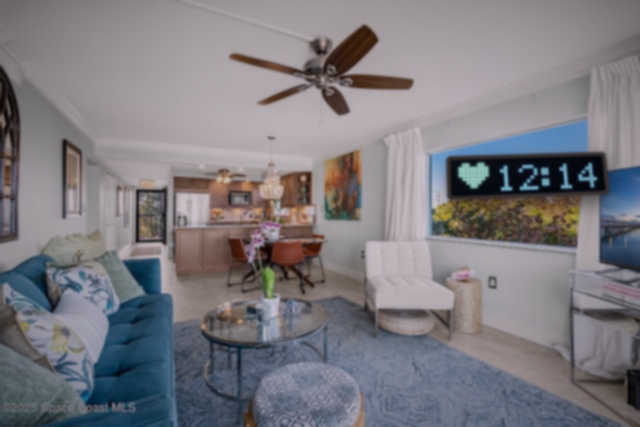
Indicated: **12:14**
